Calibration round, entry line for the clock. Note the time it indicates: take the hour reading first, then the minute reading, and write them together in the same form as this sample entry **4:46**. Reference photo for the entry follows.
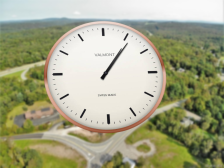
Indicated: **1:06**
